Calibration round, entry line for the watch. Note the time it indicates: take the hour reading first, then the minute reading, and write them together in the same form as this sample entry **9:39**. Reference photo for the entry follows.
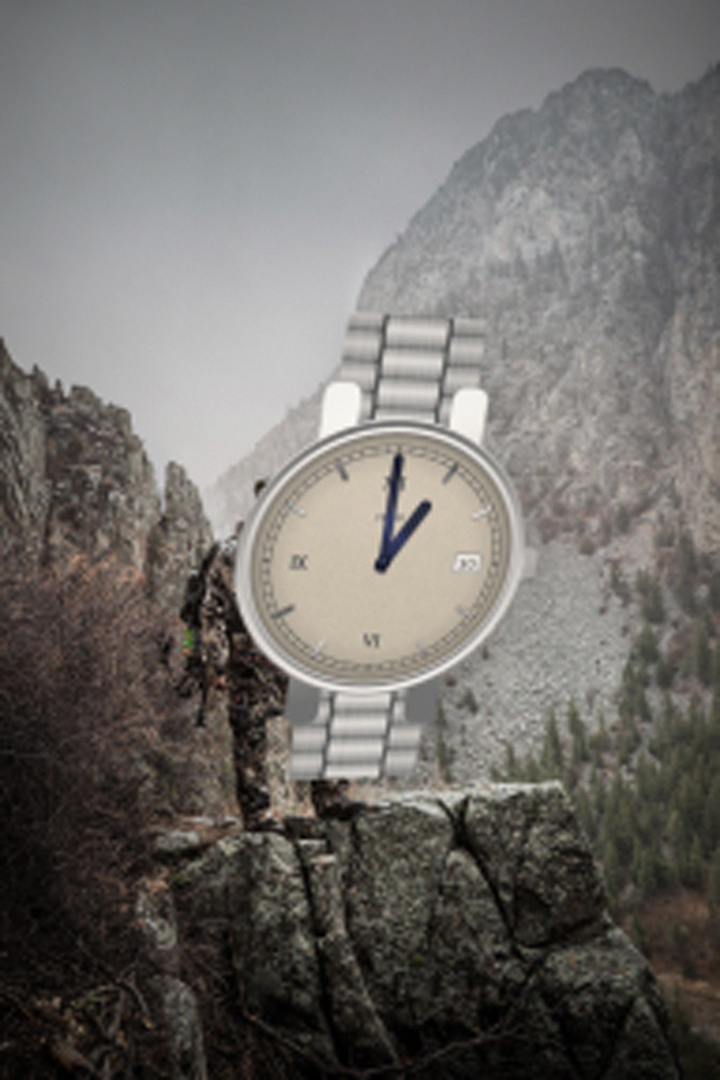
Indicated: **1:00**
